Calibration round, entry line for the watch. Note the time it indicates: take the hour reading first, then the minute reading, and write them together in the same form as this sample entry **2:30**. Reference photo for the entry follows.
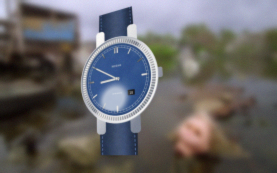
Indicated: **8:50**
